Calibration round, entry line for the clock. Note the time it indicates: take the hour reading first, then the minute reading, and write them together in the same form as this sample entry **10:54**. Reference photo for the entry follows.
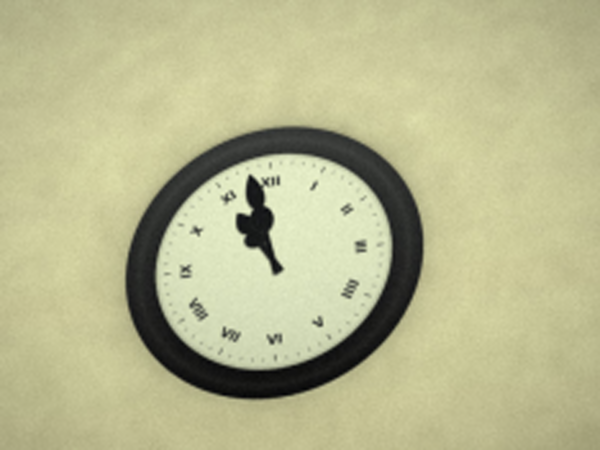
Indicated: **10:58**
